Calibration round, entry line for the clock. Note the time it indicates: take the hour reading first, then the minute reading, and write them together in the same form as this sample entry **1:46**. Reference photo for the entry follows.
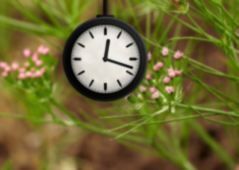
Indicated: **12:18**
